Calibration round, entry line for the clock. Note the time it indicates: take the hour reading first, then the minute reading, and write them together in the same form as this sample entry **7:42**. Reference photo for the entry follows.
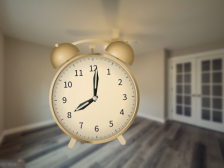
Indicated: **8:01**
